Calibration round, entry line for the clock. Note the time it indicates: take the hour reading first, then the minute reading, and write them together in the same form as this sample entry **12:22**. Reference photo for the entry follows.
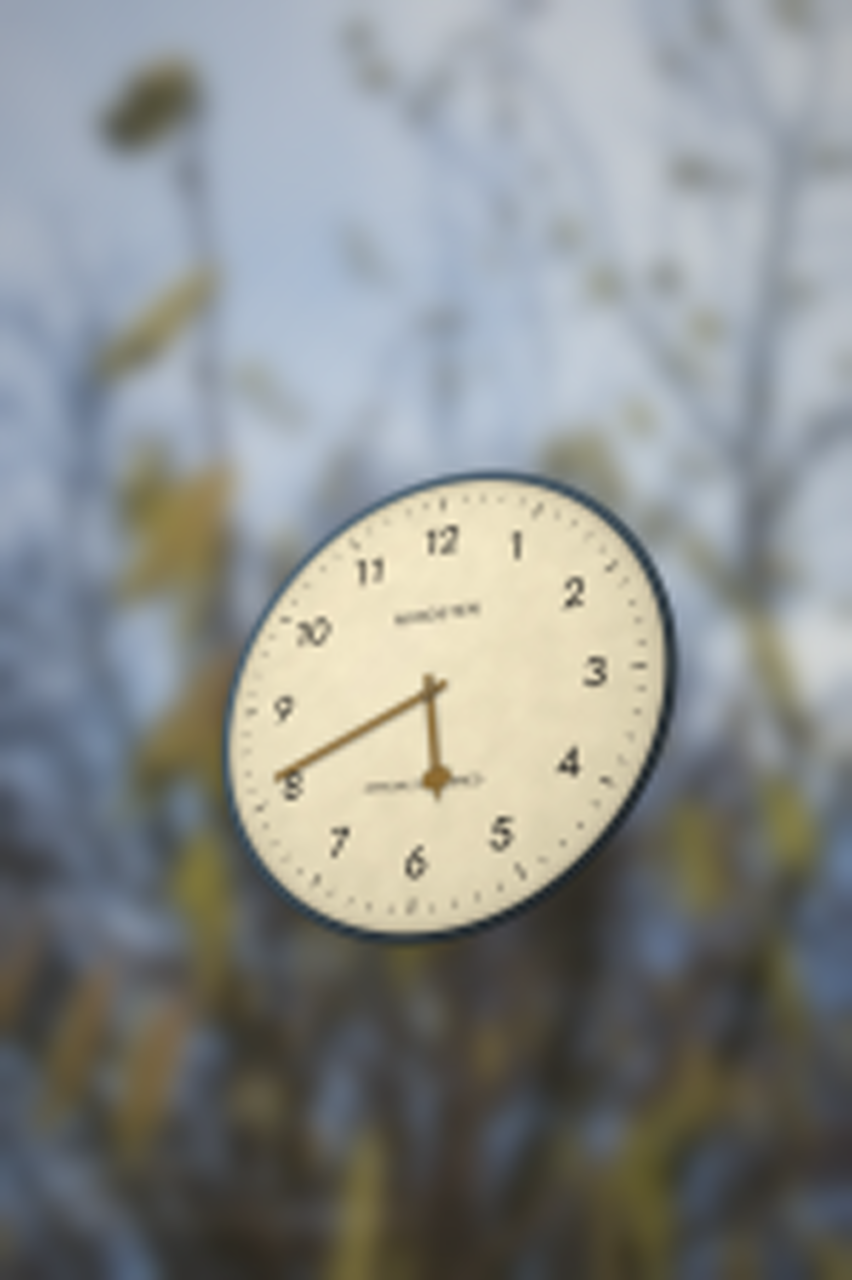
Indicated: **5:41**
